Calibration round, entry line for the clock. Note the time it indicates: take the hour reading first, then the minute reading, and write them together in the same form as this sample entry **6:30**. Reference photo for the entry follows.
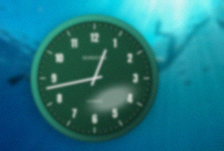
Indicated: **12:43**
